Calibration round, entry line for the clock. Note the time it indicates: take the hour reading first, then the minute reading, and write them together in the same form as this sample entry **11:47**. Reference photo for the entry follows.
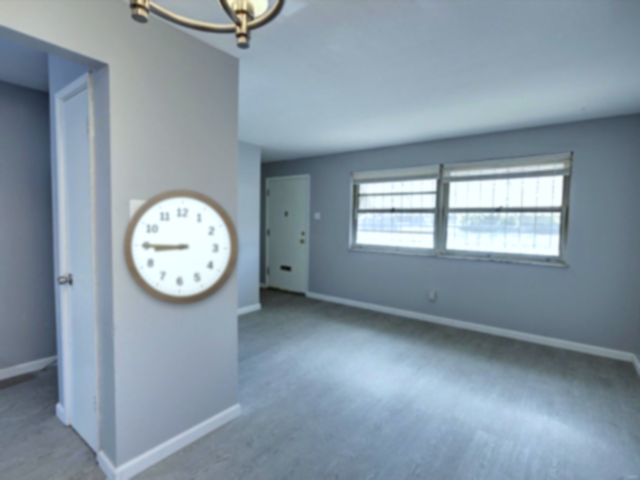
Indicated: **8:45**
